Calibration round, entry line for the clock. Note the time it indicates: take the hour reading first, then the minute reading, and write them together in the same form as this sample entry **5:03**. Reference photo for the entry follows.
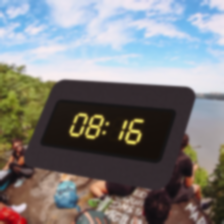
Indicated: **8:16**
